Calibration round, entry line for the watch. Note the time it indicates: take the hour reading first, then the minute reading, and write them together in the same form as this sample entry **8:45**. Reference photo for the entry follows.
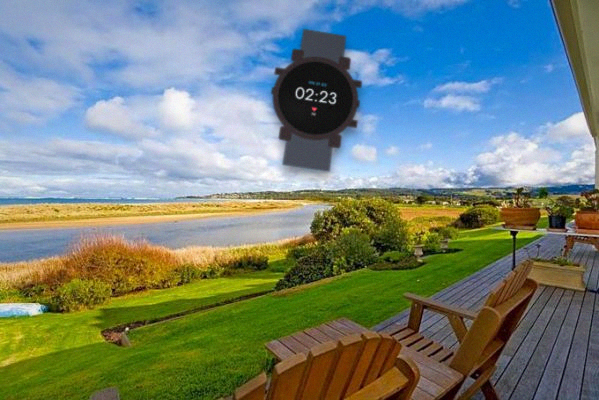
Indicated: **2:23**
